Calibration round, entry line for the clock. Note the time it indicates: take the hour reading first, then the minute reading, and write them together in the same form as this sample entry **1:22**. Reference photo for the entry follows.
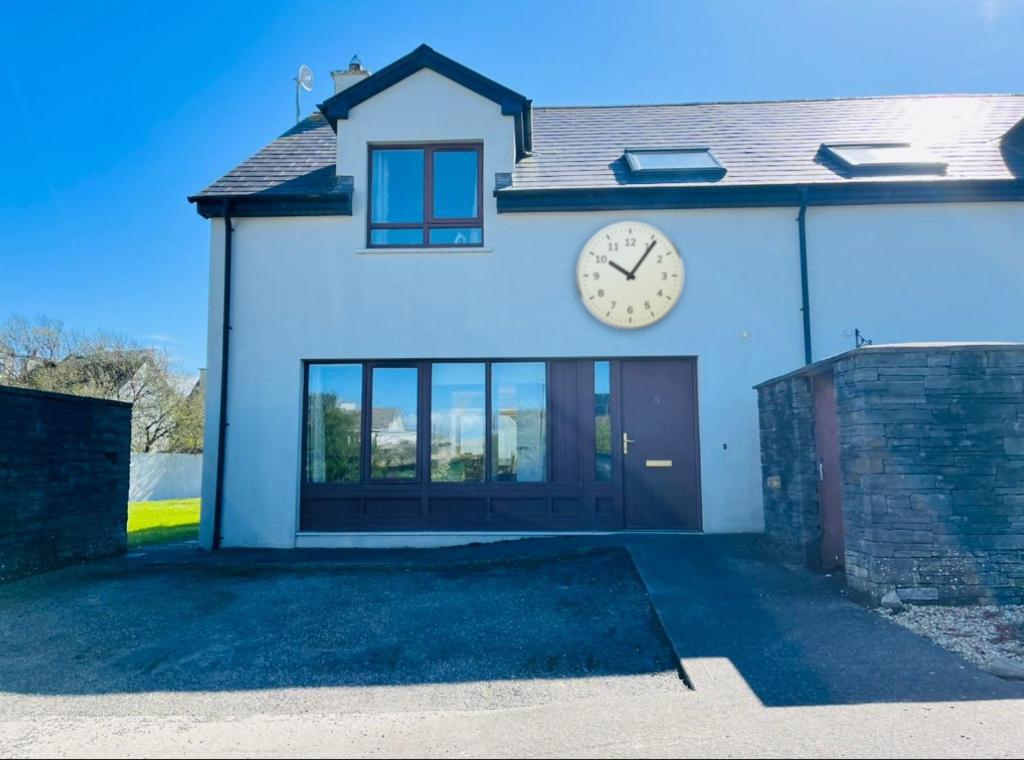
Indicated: **10:06**
